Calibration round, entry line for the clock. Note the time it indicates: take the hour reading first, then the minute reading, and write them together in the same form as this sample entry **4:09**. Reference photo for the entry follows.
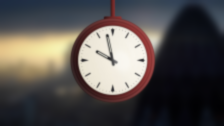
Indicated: **9:58**
